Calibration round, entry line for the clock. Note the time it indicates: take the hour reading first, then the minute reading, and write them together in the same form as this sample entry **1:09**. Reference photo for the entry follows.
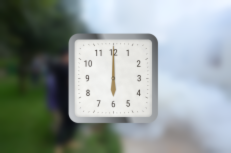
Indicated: **6:00**
